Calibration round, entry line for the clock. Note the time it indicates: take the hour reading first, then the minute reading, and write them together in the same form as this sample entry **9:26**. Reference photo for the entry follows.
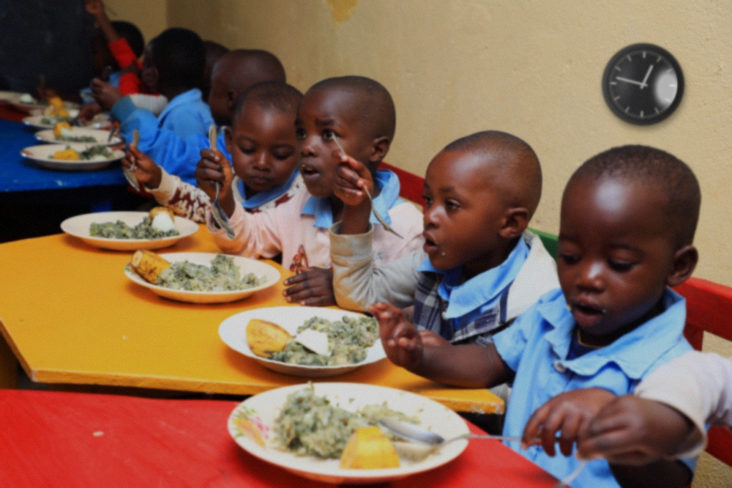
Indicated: **12:47**
